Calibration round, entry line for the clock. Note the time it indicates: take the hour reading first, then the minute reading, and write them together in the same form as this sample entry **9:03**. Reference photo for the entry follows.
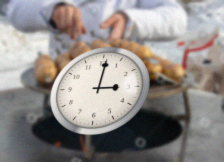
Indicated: **3:01**
